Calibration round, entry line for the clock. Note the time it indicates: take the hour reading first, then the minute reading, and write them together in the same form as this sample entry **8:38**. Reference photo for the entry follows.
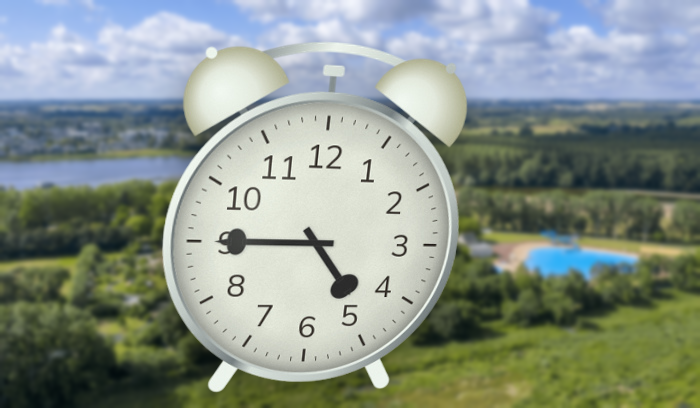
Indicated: **4:45**
